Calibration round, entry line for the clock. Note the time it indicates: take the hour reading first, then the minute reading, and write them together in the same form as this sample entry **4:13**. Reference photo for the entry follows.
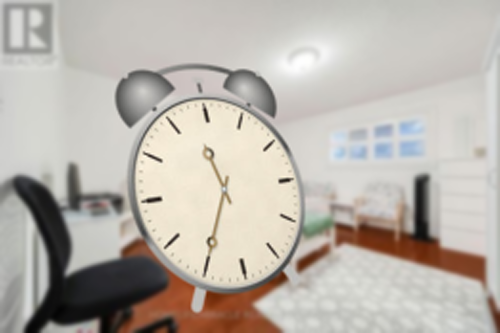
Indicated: **11:35**
